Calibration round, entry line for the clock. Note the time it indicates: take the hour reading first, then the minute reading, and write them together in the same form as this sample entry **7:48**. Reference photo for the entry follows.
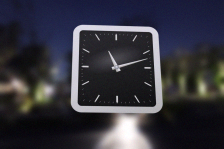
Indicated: **11:12**
